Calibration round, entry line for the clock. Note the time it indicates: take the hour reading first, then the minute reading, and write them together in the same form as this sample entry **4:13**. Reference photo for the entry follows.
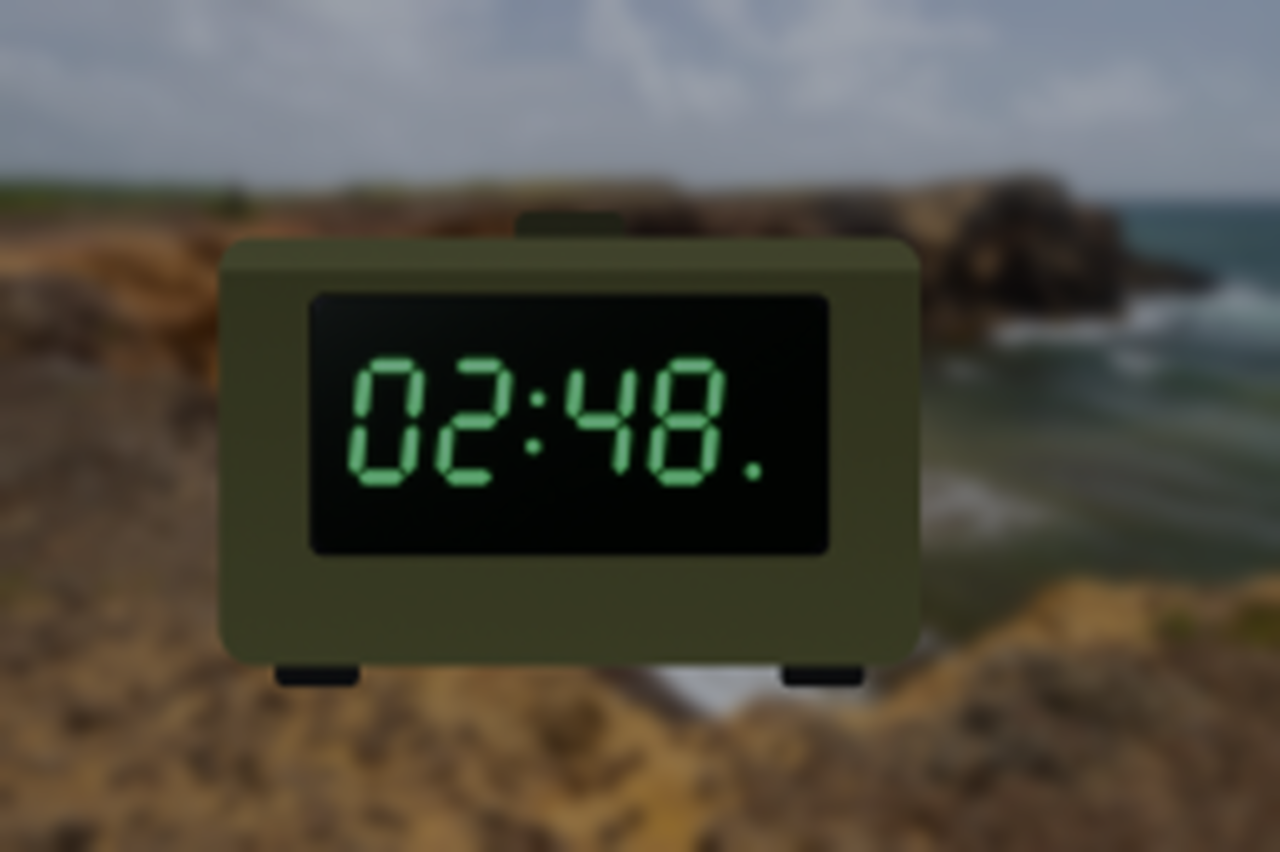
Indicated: **2:48**
